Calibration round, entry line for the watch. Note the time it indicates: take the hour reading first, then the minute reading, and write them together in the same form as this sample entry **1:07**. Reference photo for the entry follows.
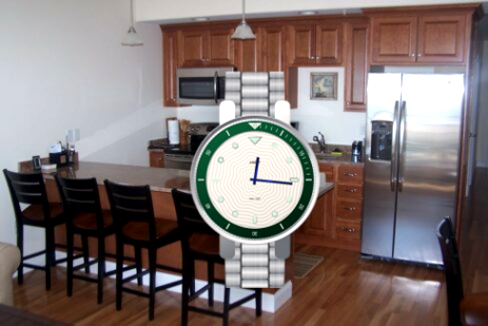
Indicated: **12:16**
